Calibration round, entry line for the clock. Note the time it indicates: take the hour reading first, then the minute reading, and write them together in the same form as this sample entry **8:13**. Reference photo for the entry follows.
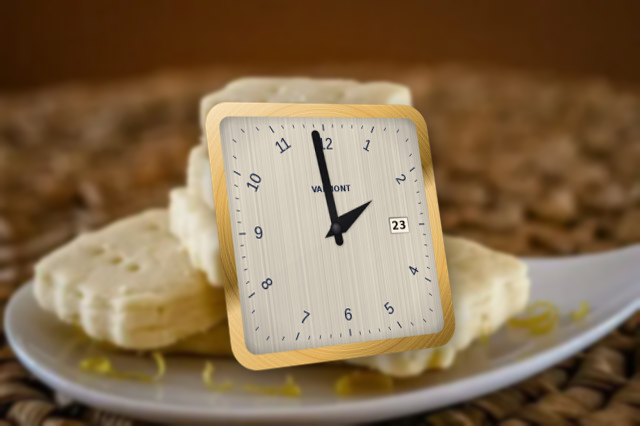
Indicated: **1:59**
